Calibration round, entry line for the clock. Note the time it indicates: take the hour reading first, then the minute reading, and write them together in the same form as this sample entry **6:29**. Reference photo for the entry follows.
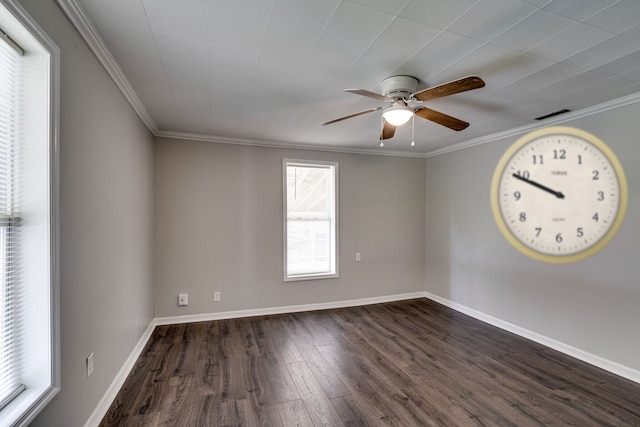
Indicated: **9:49**
